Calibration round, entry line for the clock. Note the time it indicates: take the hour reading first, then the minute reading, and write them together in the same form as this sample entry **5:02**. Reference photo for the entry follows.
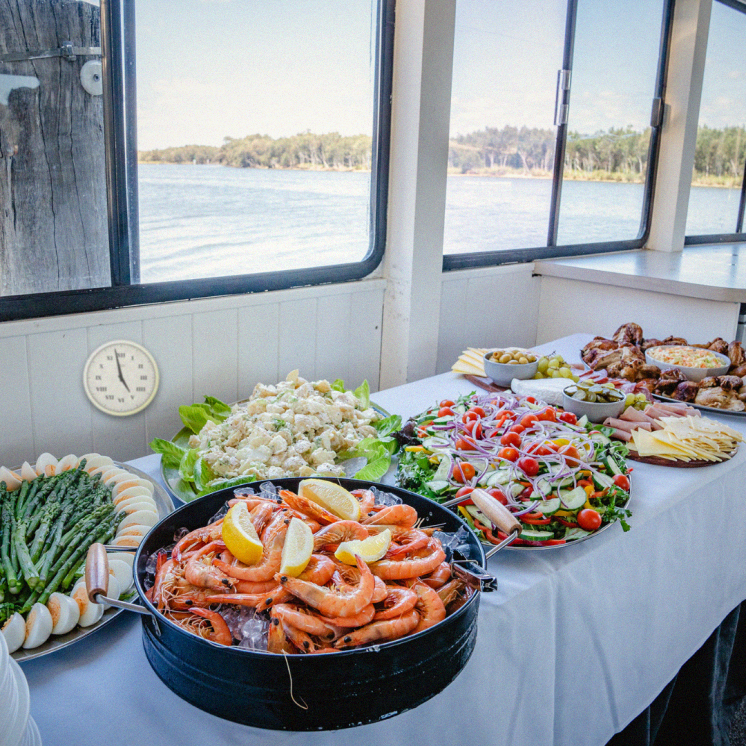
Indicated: **4:58**
